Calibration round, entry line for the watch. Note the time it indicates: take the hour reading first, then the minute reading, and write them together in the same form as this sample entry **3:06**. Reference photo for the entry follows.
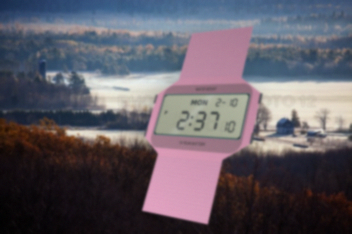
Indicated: **2:37**
